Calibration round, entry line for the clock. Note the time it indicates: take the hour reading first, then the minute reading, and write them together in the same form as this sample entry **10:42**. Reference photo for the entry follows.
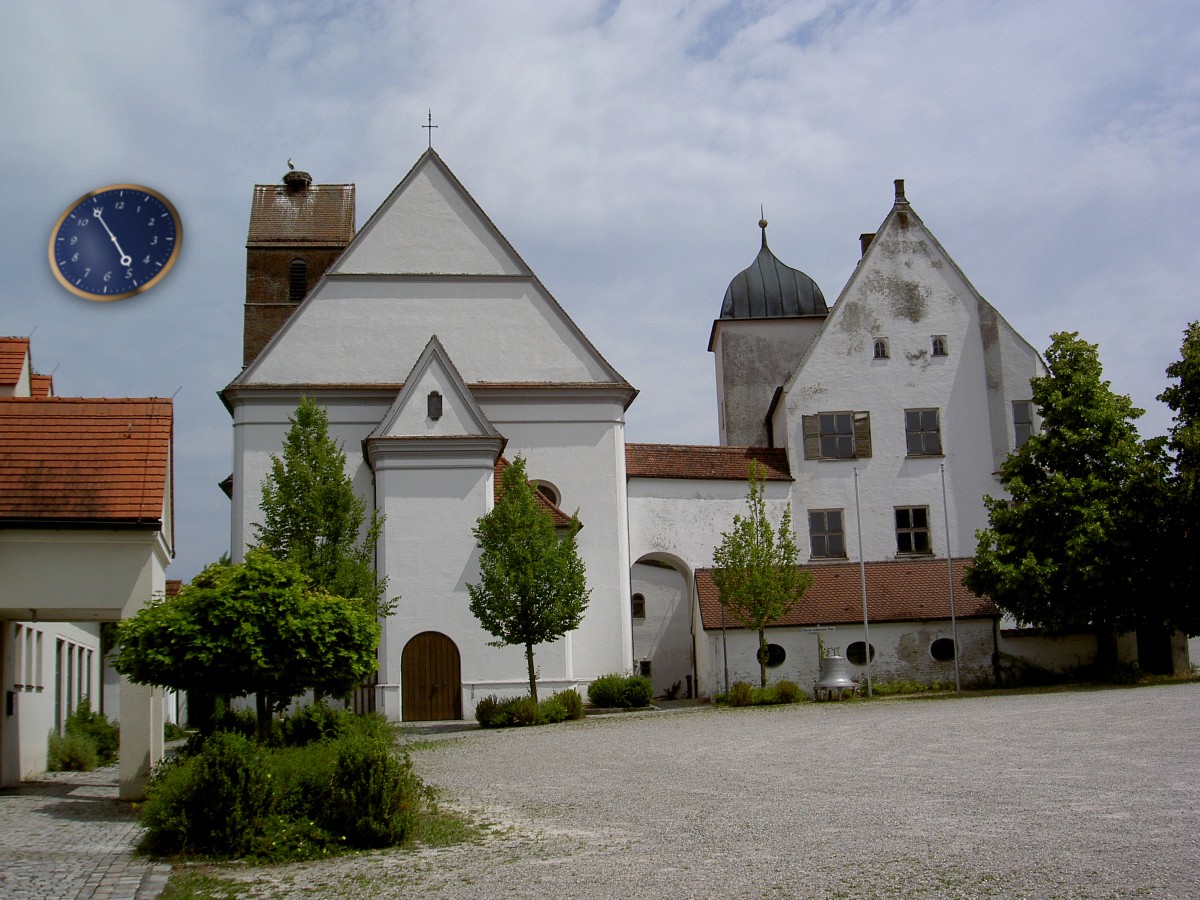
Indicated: **4:54**
